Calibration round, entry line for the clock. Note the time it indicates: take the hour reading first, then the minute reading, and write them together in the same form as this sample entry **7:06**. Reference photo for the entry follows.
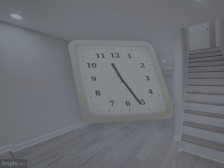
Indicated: **11:26**
